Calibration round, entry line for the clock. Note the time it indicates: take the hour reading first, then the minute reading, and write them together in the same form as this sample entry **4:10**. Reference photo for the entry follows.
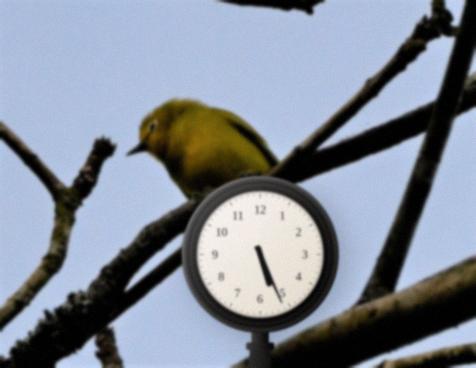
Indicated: **5:26**
